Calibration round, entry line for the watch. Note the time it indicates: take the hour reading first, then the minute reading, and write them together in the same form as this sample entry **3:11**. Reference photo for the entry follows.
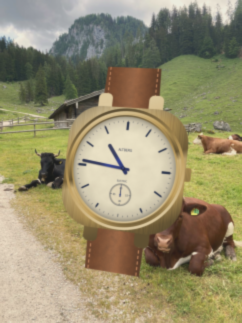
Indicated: **10:46**
